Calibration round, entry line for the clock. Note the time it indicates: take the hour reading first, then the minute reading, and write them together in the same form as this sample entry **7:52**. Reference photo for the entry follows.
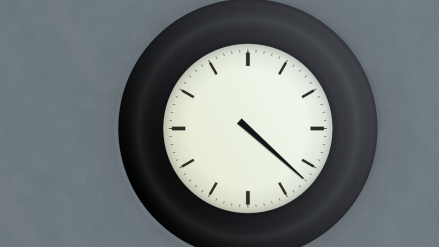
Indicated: **4:22**
